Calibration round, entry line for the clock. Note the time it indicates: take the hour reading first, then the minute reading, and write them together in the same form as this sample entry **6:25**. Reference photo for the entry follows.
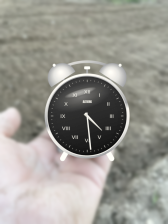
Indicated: **4:29**
